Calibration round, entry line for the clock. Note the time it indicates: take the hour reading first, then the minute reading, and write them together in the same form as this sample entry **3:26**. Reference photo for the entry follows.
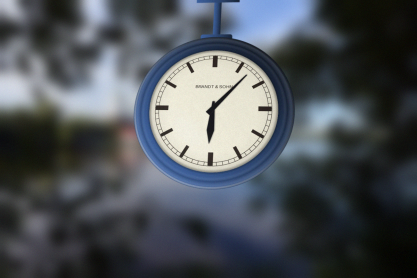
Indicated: **6:07**
